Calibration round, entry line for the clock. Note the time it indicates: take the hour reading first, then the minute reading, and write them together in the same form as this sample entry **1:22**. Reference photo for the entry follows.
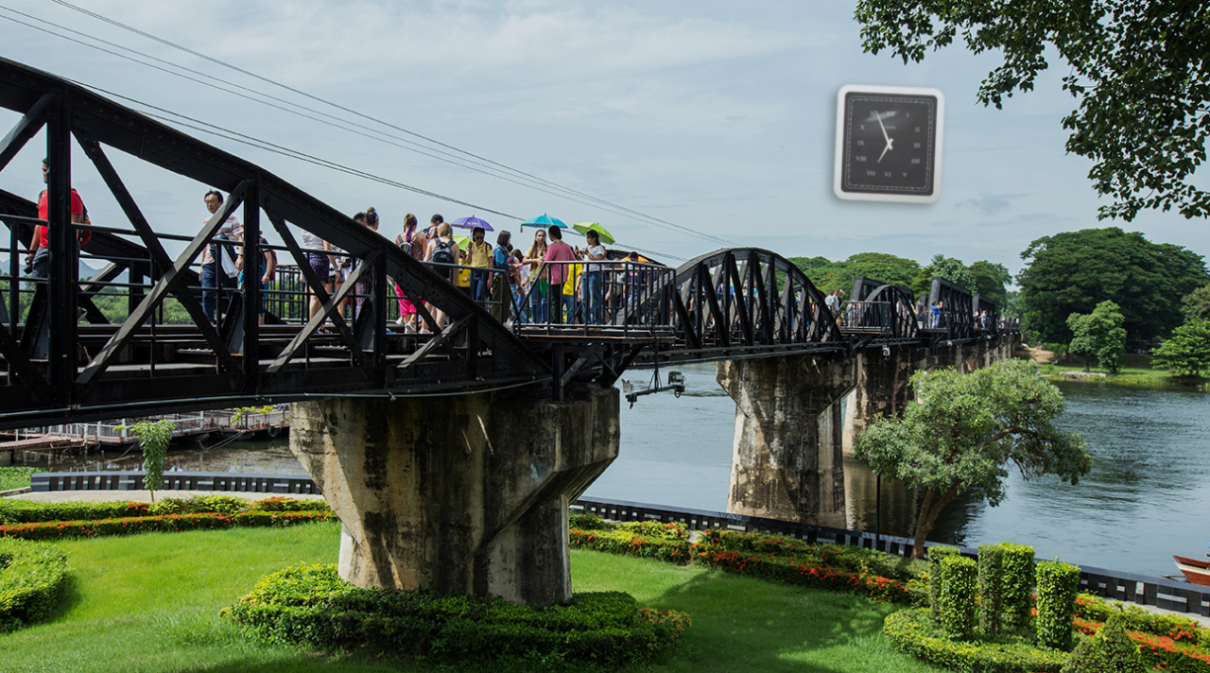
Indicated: **6:56**
